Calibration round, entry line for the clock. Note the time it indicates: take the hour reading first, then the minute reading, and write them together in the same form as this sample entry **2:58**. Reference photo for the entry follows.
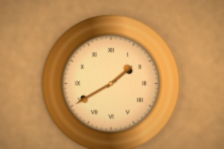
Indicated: **1:40**
